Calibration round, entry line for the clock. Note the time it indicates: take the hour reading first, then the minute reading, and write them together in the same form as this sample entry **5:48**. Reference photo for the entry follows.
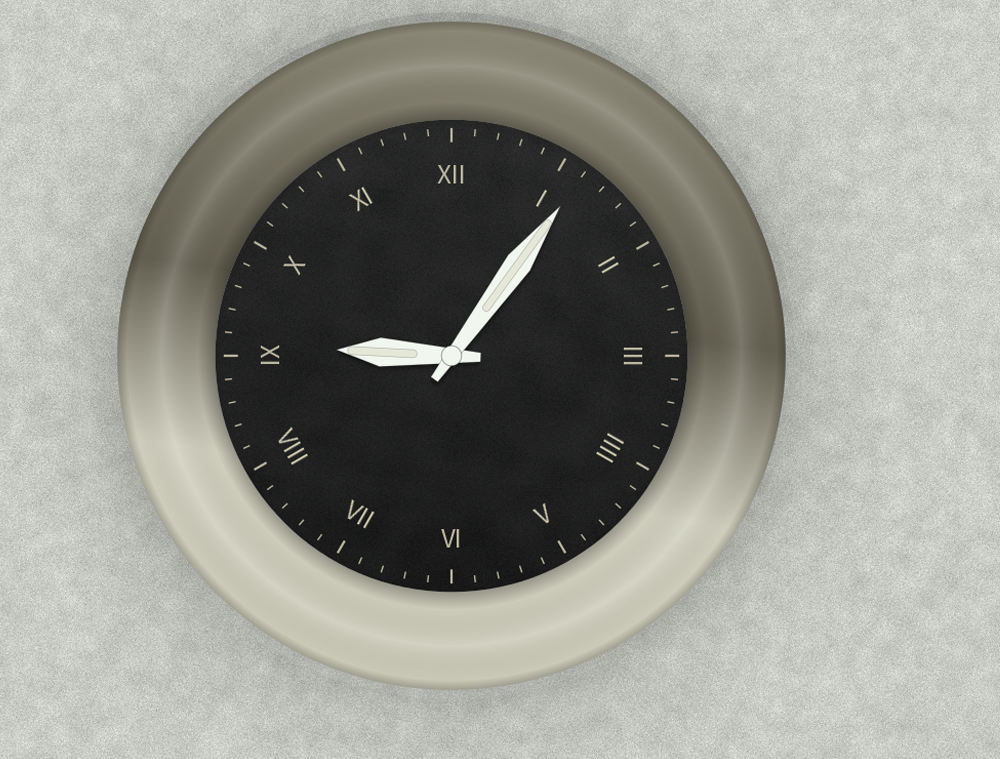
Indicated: **9:06**
